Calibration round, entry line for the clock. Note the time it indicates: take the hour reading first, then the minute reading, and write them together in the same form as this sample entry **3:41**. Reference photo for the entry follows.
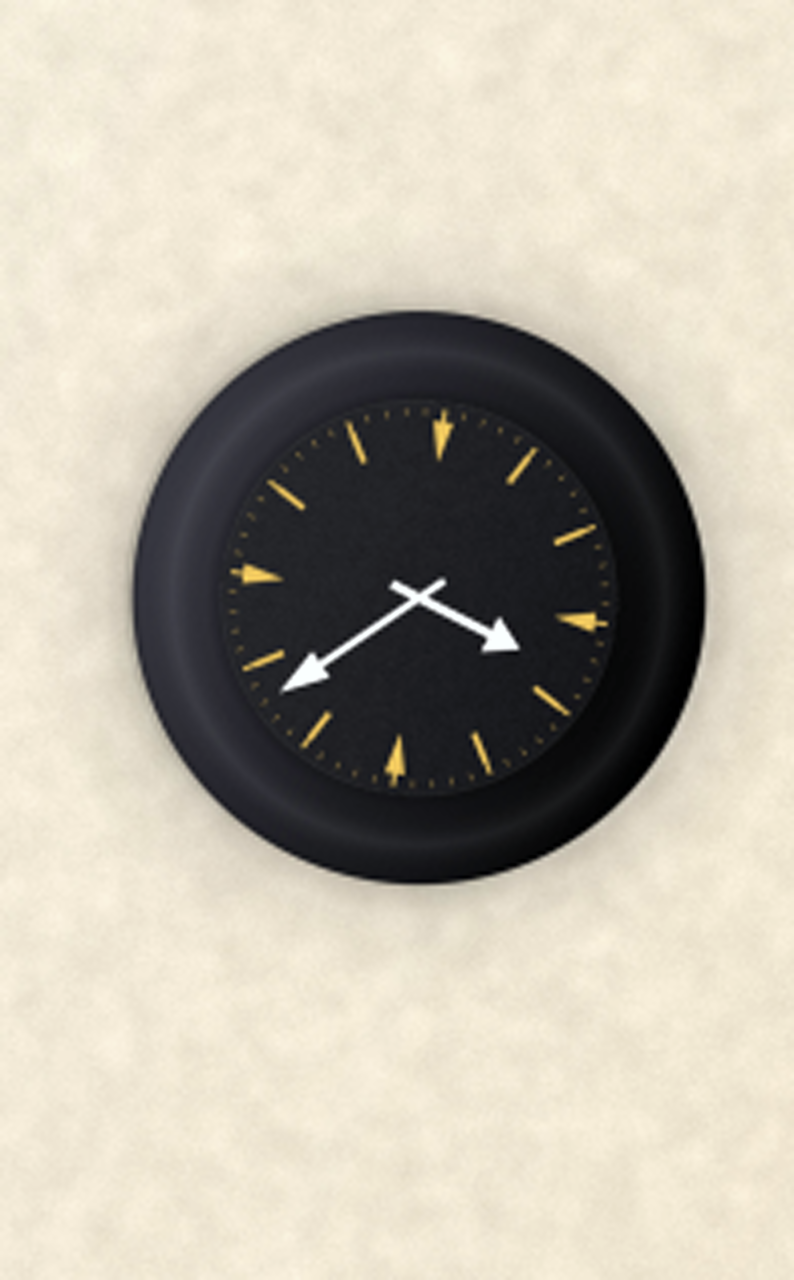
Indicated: **3:38**
